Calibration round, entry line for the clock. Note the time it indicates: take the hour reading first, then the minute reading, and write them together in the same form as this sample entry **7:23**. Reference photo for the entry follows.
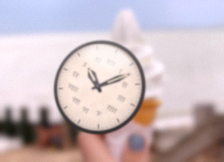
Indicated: **10:07**
